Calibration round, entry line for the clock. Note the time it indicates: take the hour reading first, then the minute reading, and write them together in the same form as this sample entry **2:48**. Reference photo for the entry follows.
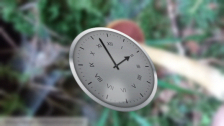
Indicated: **1:57**
